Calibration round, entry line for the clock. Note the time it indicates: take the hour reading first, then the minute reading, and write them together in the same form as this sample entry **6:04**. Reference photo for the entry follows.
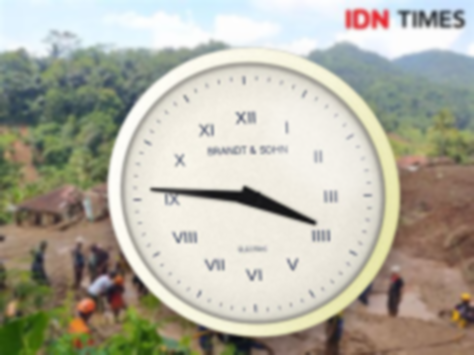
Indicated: **3:46**
